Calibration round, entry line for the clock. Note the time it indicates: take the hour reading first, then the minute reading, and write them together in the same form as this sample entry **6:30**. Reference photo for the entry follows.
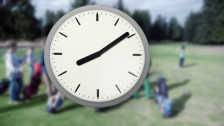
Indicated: **8:09**
